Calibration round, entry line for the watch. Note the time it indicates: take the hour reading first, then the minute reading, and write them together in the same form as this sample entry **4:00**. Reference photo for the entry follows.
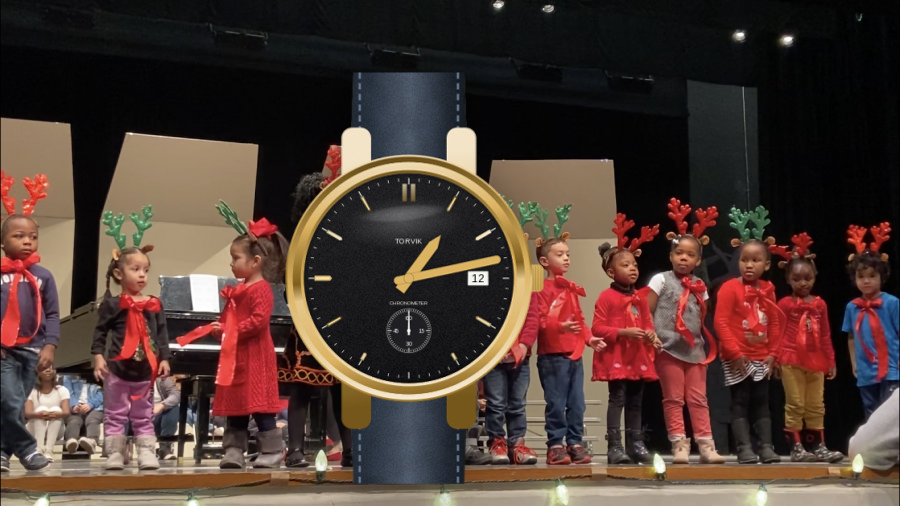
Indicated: **1:13**
